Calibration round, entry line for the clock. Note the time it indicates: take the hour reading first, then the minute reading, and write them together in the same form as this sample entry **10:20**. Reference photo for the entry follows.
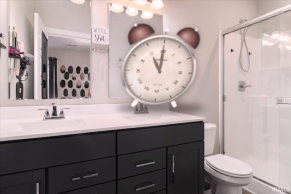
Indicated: **11:00**
